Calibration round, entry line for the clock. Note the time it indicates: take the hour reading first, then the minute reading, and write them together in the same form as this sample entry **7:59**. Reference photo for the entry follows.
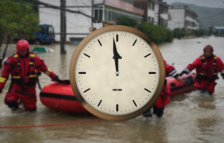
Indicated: **11:59**
